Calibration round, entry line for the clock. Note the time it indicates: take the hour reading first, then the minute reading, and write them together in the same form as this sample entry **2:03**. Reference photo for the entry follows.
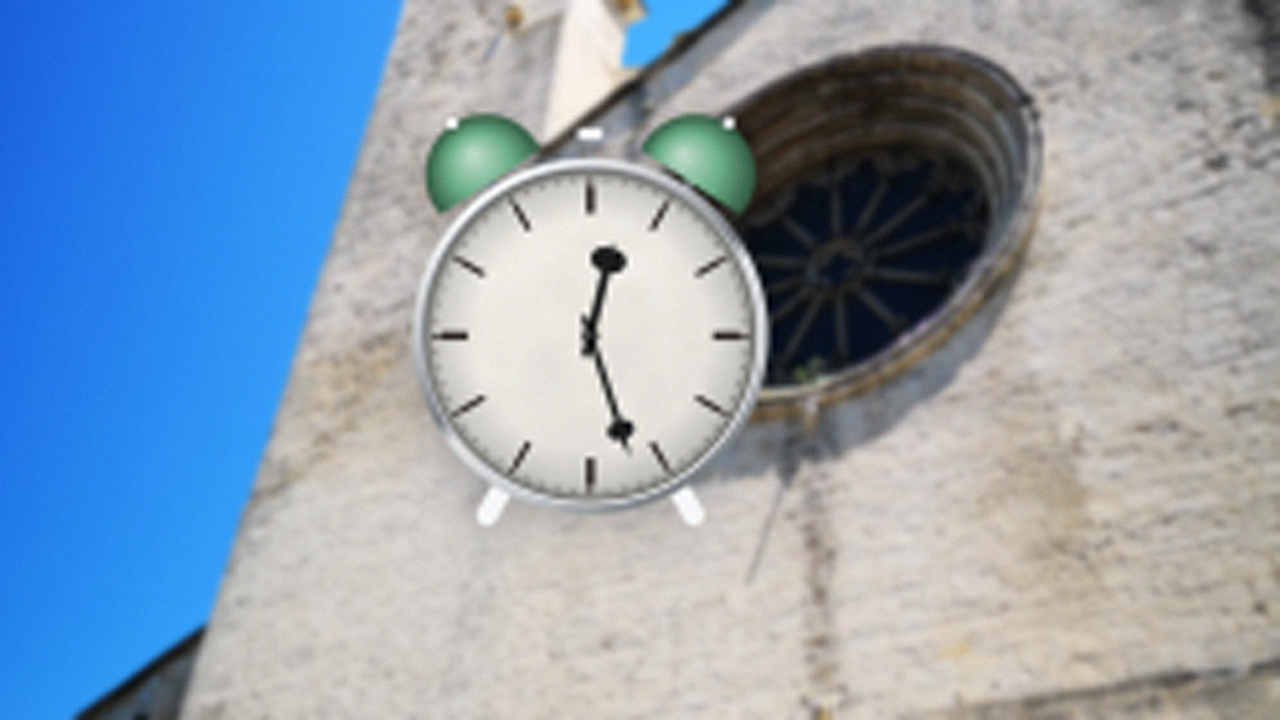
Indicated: **12:27**
